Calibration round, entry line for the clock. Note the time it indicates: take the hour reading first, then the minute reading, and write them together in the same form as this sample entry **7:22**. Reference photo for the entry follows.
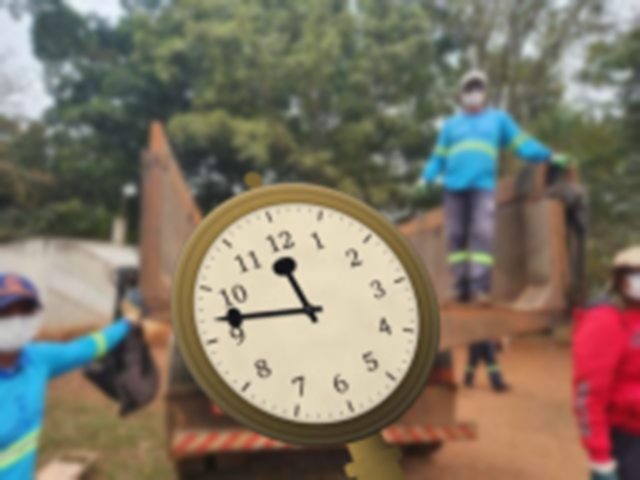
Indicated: **11:47**
